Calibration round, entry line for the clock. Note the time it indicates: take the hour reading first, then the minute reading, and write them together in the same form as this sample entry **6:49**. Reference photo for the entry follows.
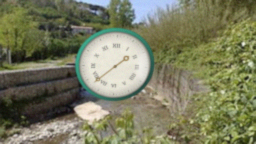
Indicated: **1:38**
